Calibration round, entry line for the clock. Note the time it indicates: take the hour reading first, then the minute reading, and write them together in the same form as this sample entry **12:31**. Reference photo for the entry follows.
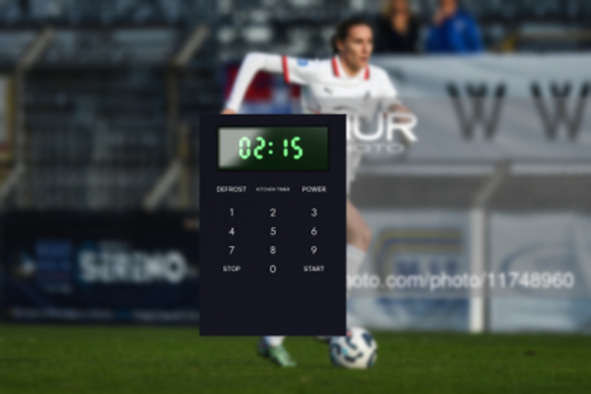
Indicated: **2:15**
